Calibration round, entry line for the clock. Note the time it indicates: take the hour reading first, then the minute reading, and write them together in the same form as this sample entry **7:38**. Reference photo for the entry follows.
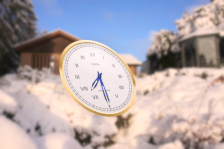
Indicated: **7:30**
